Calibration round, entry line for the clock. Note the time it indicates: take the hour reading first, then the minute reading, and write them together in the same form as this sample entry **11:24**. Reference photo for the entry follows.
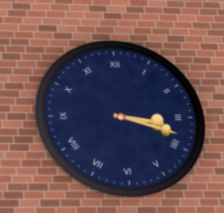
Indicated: **3:18**
